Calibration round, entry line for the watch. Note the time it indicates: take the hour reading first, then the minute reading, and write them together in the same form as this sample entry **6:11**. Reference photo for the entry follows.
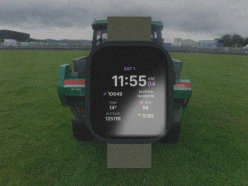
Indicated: **11:55**
